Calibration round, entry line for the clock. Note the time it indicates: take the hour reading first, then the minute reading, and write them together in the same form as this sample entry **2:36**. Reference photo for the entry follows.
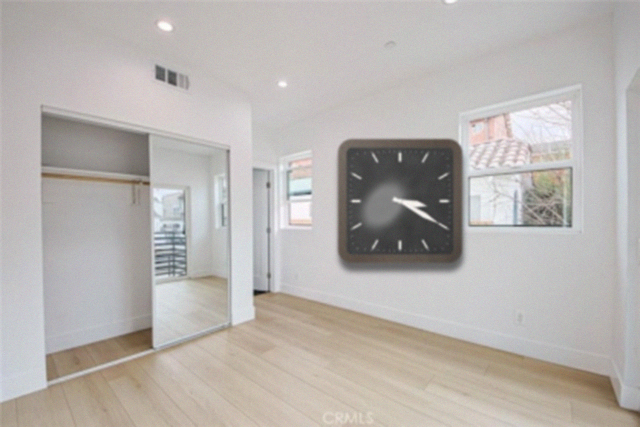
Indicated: **3:20**
